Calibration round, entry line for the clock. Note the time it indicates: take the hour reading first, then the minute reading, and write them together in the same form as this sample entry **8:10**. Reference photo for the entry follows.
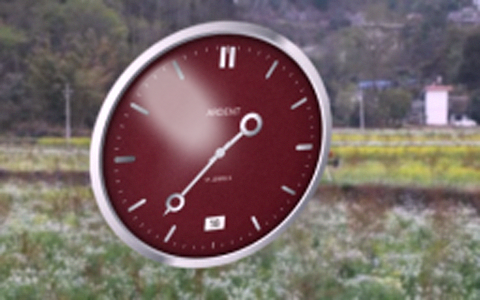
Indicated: **1:37**
